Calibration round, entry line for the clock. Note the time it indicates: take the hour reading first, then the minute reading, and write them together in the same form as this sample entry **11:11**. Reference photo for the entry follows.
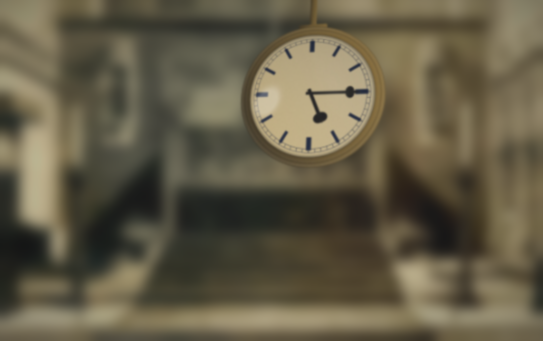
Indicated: **5:15**
